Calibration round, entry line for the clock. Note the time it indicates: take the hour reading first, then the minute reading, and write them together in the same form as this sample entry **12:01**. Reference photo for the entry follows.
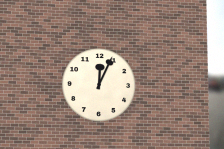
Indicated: **12:04**
